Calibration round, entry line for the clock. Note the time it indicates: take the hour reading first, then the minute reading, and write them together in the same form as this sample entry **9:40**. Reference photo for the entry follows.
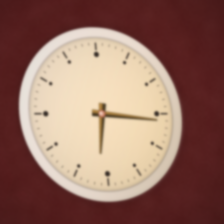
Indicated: **6:16**
